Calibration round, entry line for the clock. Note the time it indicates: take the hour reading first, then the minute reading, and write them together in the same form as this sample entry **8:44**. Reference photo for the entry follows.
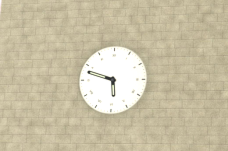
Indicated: **5:48**
